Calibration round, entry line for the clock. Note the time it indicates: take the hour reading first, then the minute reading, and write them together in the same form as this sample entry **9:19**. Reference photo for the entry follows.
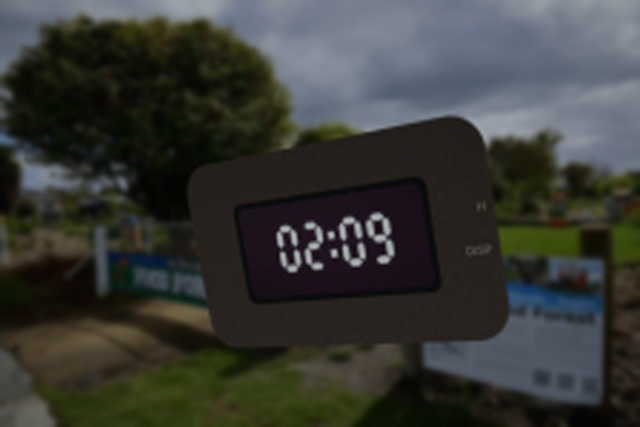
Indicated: **2:09**
